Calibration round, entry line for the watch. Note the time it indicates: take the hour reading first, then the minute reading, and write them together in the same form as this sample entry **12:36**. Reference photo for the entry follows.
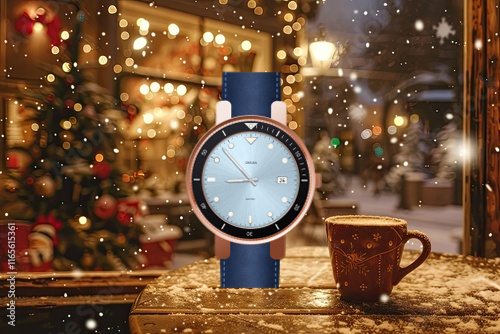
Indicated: **8:53**
